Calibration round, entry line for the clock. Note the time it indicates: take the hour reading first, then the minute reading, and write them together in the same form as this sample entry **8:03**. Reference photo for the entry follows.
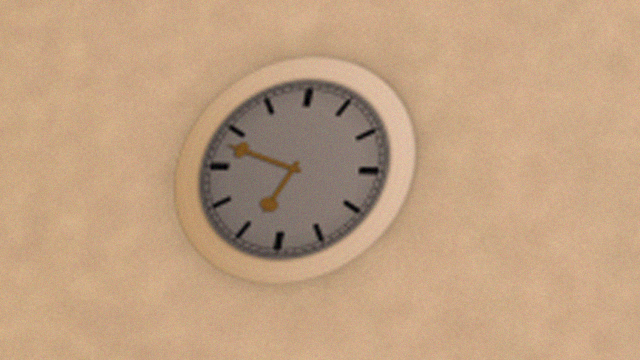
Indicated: **6:48**
